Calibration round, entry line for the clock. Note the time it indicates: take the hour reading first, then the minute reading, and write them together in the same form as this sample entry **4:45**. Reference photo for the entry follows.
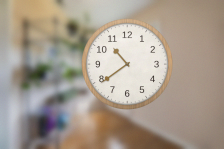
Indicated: **10:39**
